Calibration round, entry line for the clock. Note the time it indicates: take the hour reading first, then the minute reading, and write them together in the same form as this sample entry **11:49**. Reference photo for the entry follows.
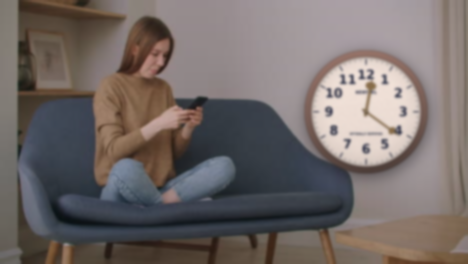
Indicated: **12:21**
